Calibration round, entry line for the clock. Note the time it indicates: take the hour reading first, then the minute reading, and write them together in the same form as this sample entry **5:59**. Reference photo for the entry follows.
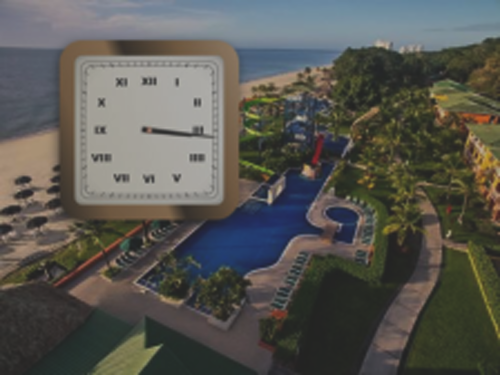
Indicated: **3:16**
